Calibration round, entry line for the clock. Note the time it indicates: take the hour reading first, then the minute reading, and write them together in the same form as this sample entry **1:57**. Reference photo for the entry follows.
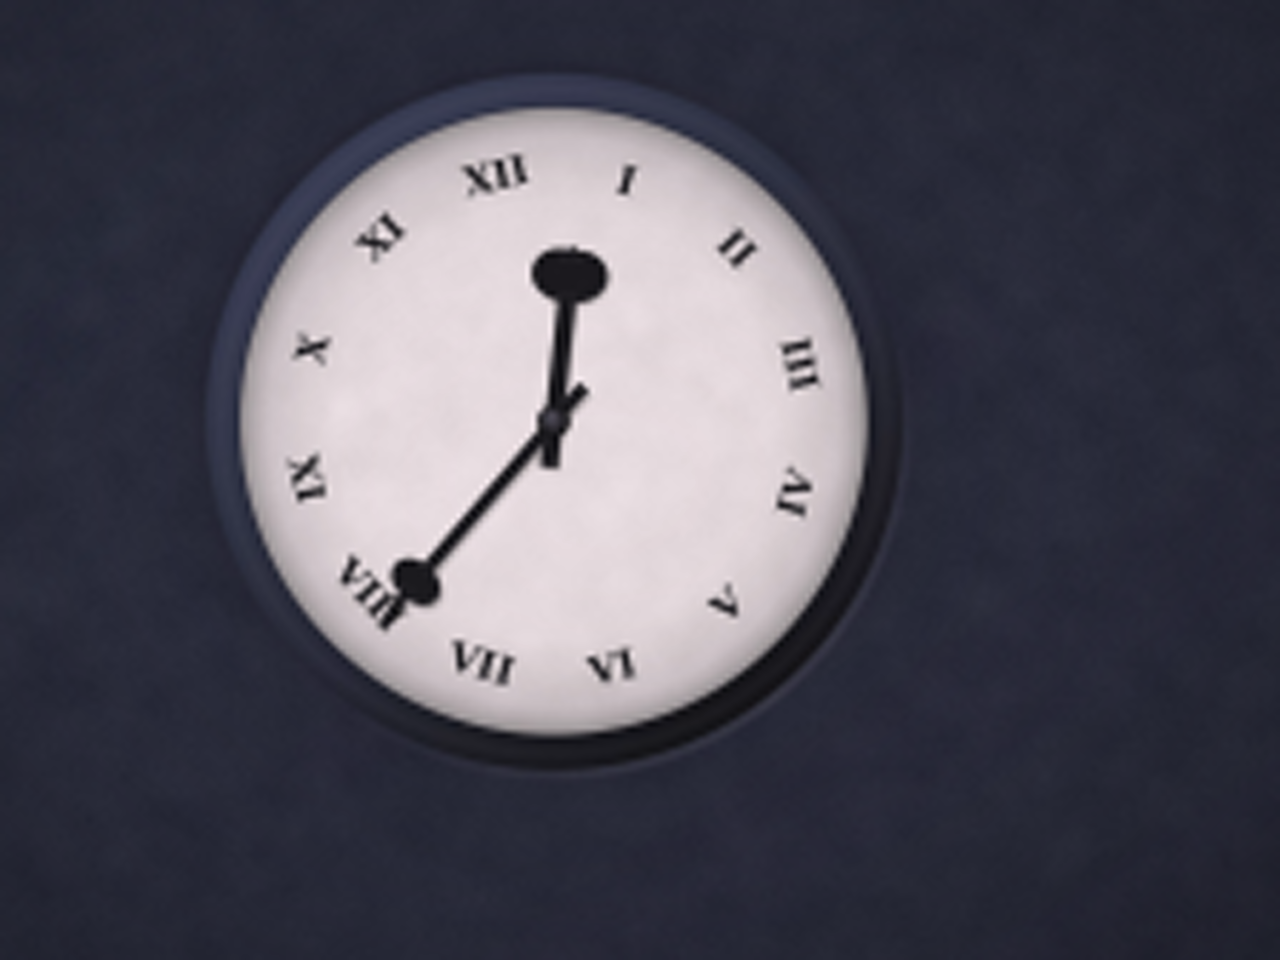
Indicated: **12:39**
